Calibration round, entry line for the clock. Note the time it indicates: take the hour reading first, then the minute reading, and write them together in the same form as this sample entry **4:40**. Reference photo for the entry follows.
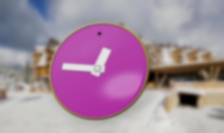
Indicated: **12:46**
